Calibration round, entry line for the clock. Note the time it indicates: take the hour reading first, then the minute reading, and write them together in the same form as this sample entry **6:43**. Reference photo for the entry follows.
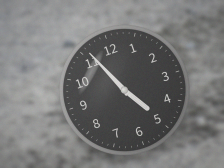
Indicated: **4:56**
